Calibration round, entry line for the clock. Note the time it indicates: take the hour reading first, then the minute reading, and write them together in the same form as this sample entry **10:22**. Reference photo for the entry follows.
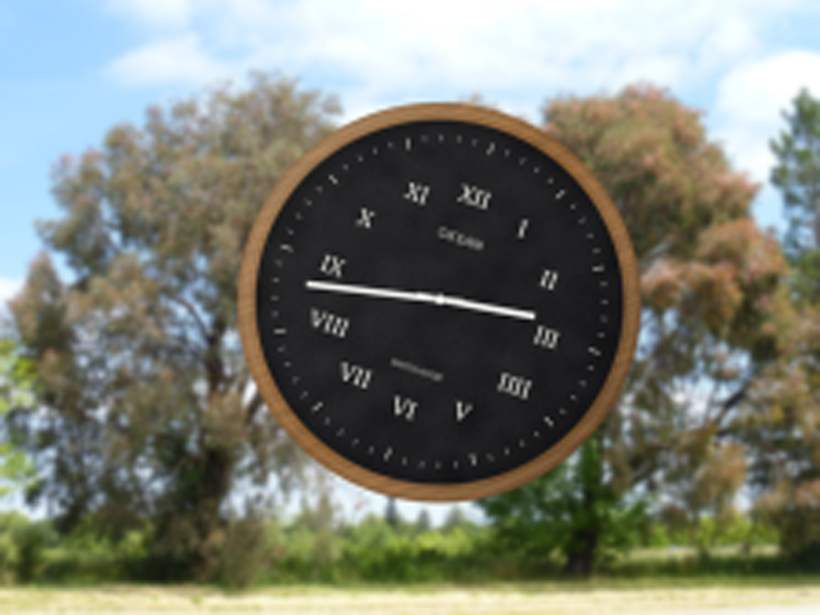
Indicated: **2:43**
